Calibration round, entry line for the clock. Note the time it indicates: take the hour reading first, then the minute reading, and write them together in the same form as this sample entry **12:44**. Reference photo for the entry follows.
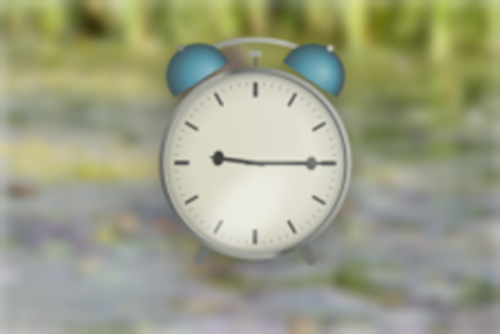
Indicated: **9:15**
